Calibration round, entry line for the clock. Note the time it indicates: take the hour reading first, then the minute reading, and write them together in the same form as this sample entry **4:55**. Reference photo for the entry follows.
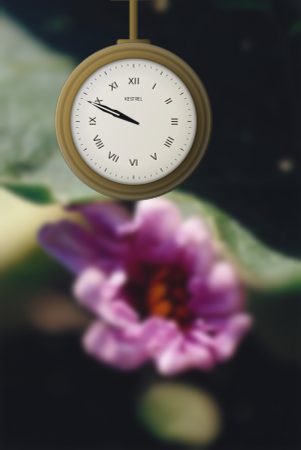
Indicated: **9:49**
